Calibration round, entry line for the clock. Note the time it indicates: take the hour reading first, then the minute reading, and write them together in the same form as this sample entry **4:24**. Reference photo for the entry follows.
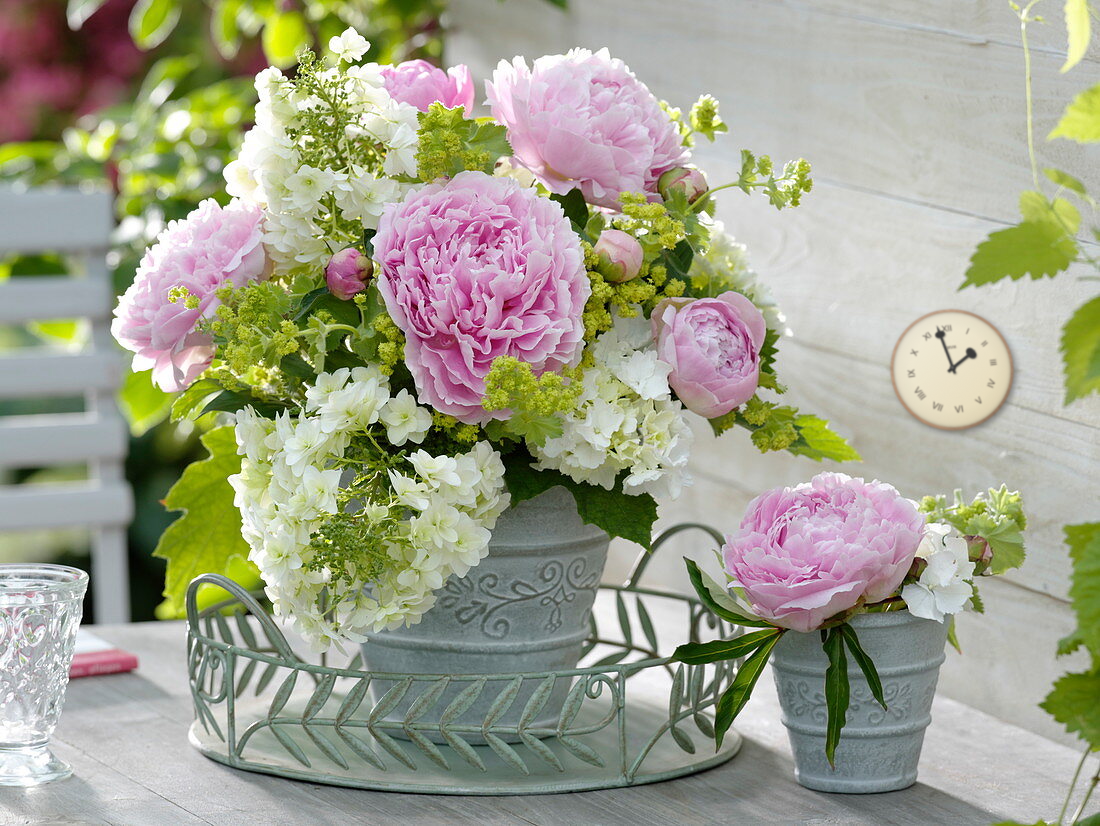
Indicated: **1:58**
